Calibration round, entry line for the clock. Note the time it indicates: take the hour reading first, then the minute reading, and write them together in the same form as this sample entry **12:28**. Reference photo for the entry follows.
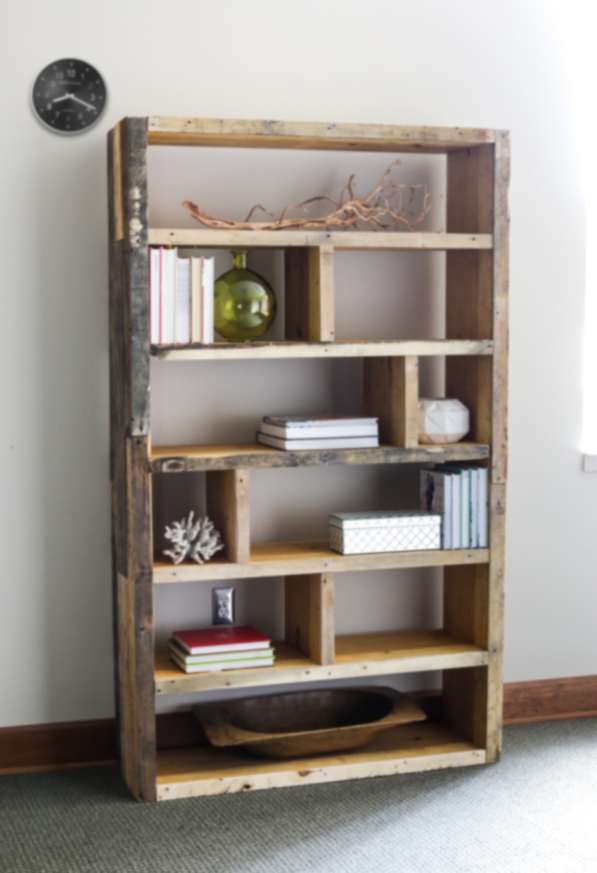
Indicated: **8:19**
